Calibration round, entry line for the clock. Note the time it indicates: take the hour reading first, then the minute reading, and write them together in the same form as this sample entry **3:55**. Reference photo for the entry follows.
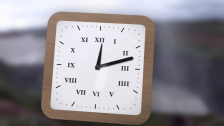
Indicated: **12:12**
